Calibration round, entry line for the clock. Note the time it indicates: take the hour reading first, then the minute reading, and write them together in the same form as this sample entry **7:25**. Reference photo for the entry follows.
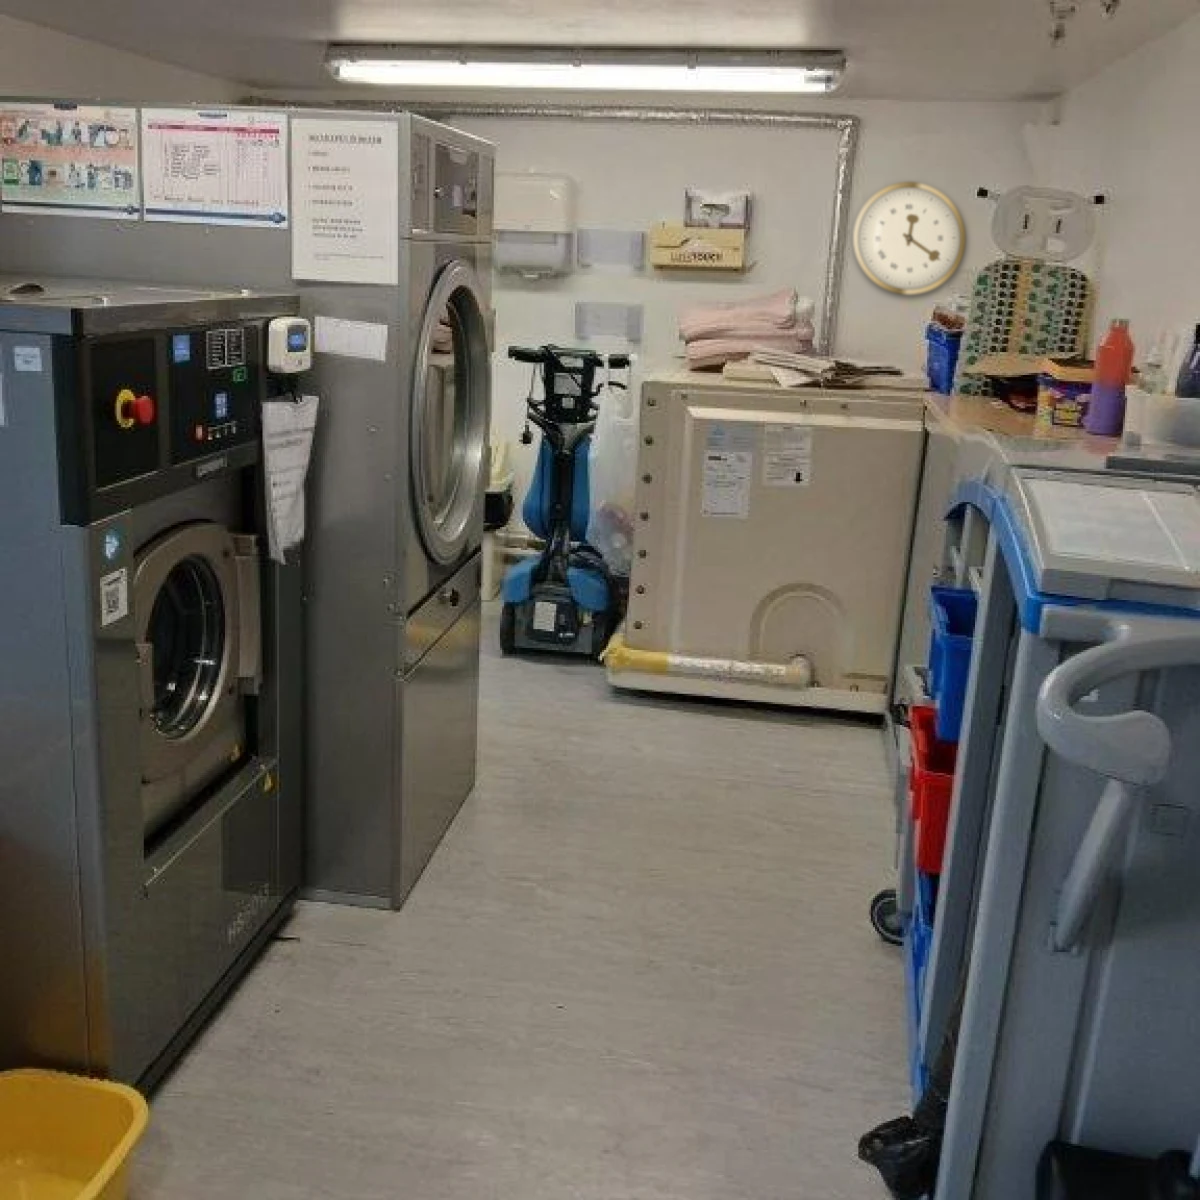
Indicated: **12:21**
